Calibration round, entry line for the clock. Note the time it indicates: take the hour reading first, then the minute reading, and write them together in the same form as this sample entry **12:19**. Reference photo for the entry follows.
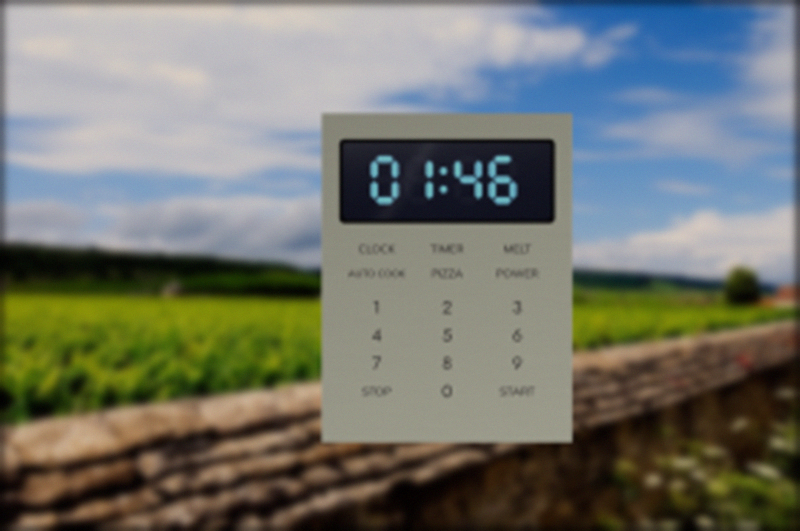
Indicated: **1:46**
